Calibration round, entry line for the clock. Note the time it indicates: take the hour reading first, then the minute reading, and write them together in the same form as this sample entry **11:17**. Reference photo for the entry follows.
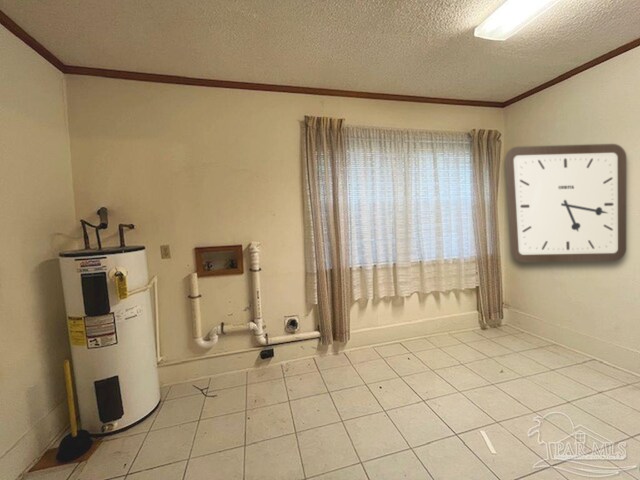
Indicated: **5:17**
